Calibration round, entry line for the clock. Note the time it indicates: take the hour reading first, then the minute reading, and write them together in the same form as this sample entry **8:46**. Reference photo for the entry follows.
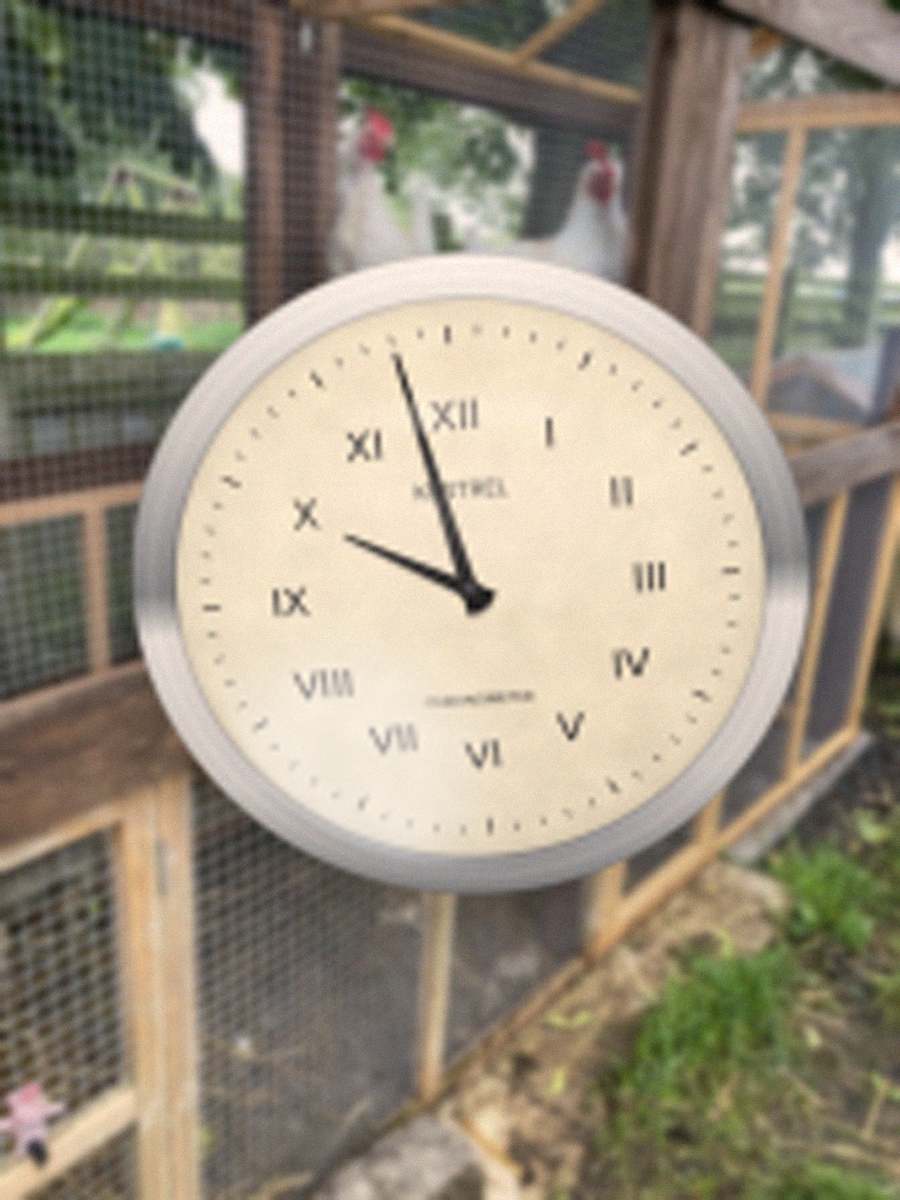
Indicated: **9:58**
